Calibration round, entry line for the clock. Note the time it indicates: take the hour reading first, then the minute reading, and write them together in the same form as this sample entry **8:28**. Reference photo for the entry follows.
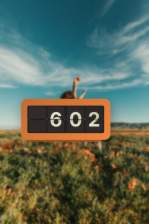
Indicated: **6:02**
